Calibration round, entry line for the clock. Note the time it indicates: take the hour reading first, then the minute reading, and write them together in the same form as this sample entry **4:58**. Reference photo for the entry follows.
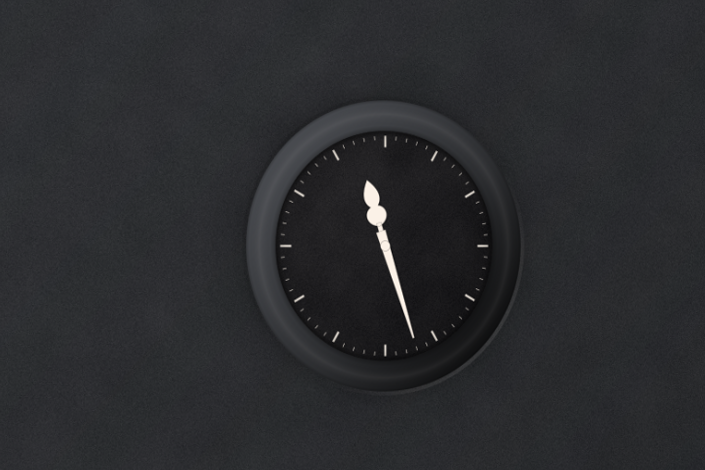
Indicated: **11:27**
